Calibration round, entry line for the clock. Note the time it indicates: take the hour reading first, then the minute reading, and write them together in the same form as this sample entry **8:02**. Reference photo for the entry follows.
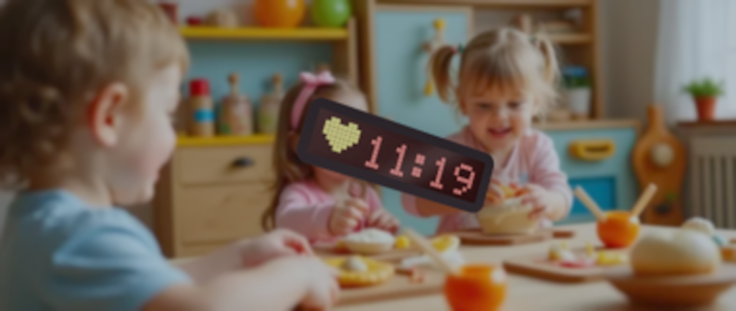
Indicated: **11:19**
